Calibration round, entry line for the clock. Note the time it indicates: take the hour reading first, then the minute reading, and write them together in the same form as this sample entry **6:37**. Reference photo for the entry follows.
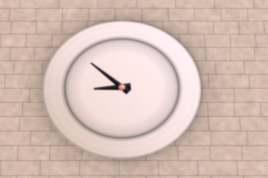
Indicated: **8:52**
